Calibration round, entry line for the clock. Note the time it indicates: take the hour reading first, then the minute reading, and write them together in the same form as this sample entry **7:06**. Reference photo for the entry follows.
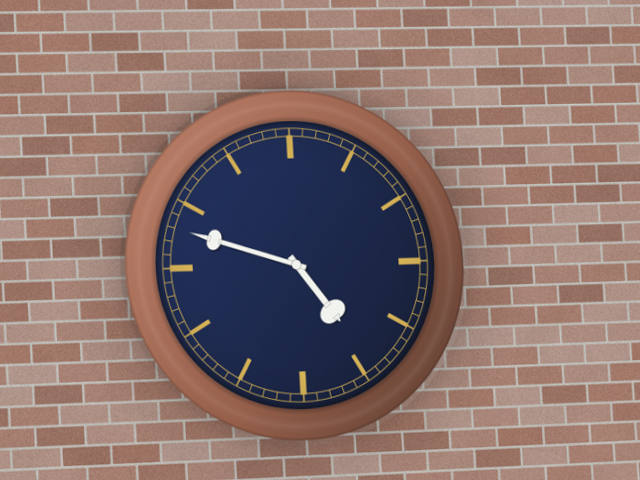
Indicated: **4:48**
